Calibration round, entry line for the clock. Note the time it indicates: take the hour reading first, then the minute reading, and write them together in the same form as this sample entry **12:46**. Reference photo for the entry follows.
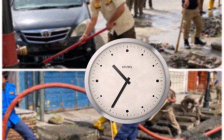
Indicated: **10:35**
